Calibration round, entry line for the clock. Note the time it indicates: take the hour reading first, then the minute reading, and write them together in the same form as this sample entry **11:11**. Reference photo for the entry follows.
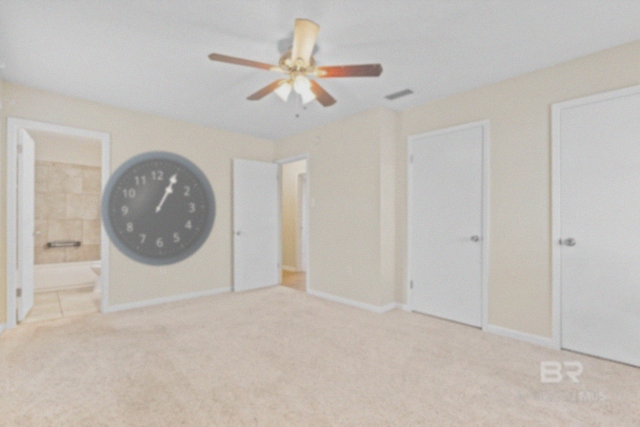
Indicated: **1:05**
